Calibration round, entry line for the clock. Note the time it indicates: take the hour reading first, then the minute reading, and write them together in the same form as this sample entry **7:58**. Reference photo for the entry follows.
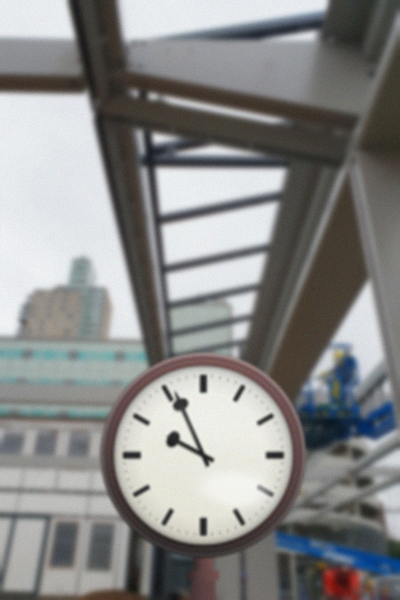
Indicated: **9:56**
